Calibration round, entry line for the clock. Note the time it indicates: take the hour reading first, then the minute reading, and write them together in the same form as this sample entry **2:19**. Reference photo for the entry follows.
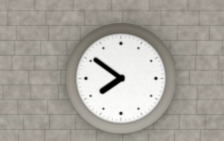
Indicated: **7:51**
